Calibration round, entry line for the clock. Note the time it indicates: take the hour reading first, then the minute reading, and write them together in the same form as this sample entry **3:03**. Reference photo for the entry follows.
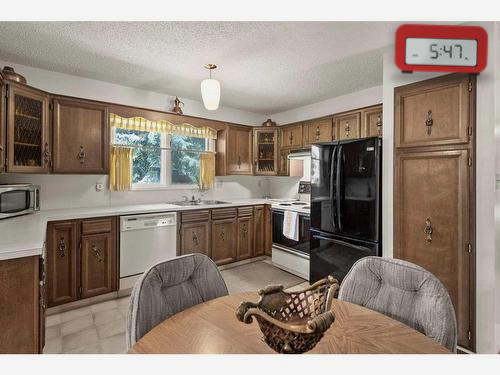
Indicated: **5:47**
